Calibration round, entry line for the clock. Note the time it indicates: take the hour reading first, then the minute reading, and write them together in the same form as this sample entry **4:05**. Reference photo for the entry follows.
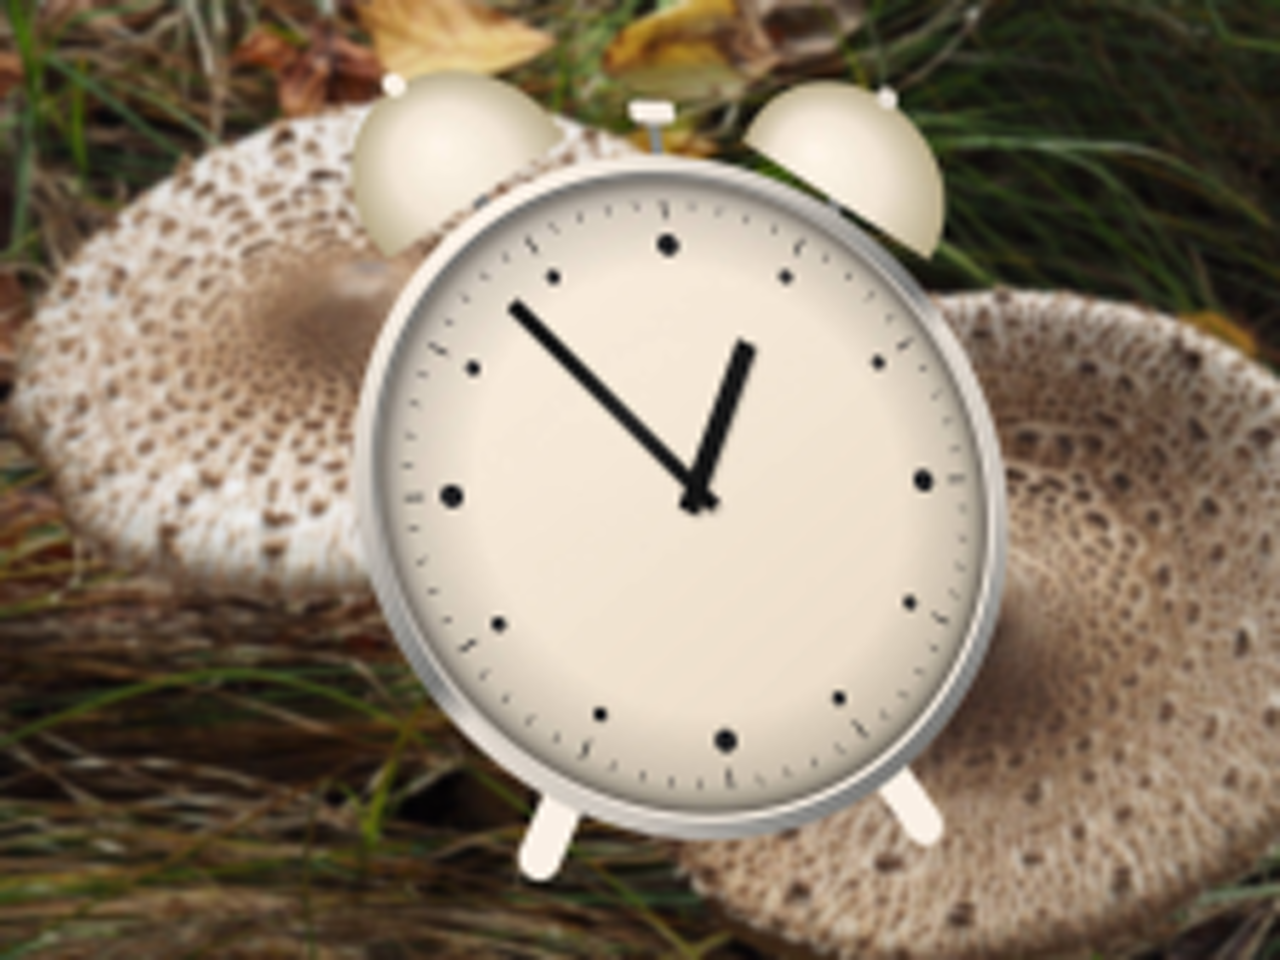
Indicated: **12:53**
